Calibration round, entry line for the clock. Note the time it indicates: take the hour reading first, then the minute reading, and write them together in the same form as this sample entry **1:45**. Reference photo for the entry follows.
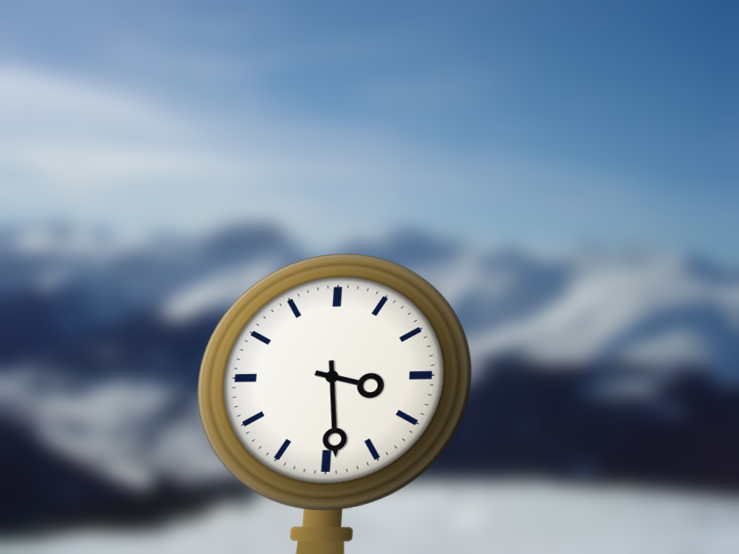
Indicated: **3:29**
